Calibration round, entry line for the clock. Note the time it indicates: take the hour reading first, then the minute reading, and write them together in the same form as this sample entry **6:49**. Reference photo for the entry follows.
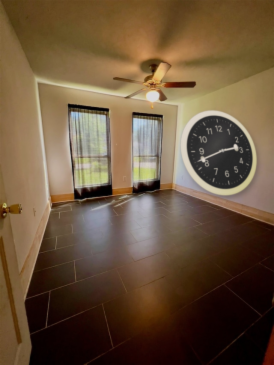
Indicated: **2:42**
